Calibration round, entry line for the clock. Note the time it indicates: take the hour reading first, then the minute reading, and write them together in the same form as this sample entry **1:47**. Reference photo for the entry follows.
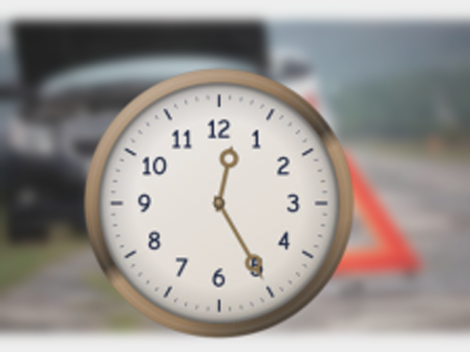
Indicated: **12:25**
